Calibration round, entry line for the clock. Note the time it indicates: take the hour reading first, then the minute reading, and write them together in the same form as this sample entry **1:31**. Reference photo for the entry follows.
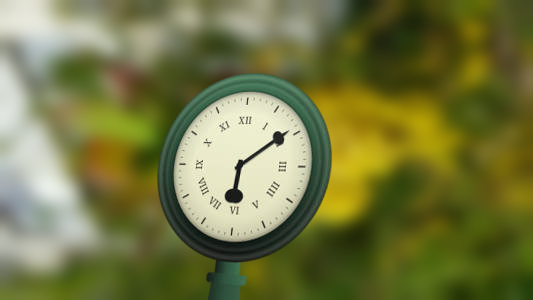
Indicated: **6:09**
